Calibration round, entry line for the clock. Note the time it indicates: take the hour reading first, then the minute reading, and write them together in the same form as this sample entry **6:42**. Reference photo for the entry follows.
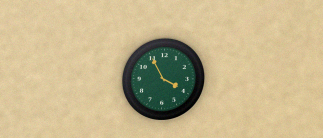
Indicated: **3:55**
